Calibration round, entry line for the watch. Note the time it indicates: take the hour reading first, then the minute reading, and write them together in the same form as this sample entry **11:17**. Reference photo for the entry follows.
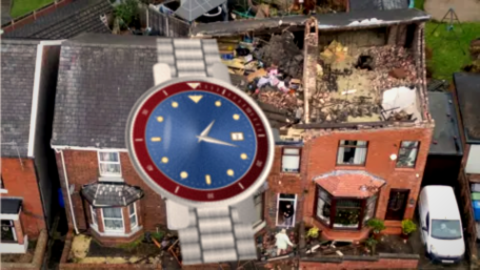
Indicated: **1:18**
